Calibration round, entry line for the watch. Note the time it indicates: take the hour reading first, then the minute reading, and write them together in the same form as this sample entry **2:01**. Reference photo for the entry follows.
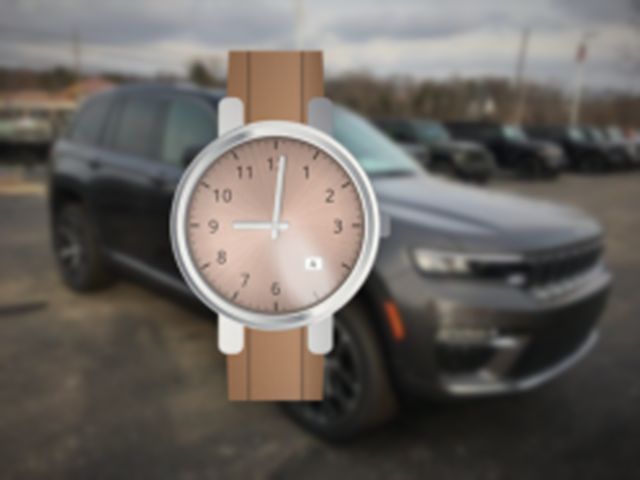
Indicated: **9:01**
